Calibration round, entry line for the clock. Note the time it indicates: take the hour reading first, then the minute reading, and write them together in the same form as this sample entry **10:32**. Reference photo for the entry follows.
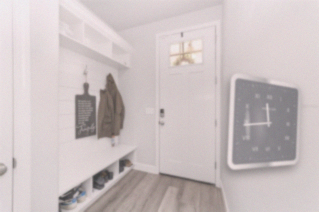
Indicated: **11:44**
